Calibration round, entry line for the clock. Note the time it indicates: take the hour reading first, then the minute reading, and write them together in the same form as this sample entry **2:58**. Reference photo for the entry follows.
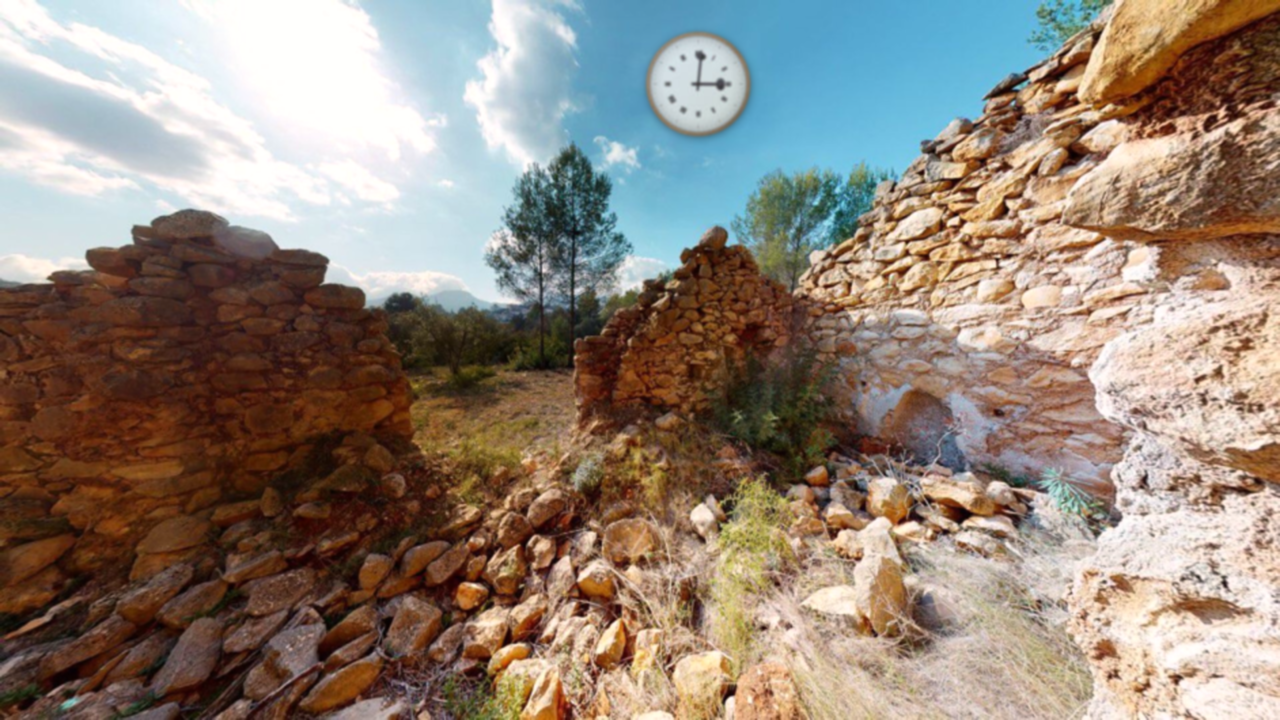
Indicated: **3:01**
